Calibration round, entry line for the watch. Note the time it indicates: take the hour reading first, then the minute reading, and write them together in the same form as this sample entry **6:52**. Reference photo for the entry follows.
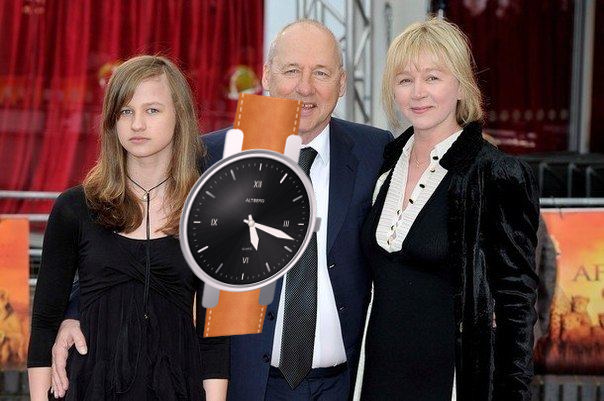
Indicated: **5:18**
